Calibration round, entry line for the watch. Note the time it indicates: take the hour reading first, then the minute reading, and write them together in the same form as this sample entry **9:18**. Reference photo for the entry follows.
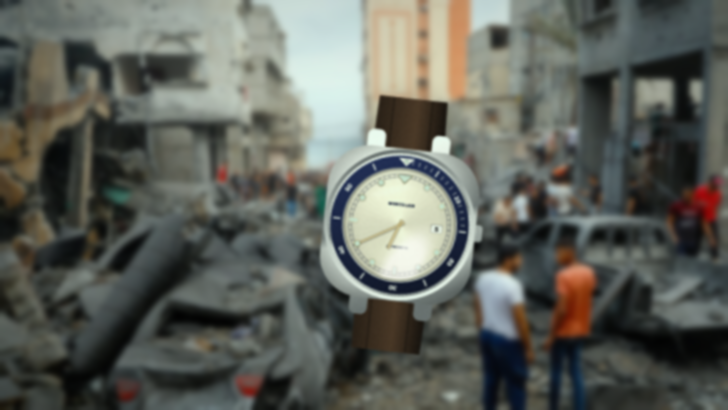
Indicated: **6:40**
